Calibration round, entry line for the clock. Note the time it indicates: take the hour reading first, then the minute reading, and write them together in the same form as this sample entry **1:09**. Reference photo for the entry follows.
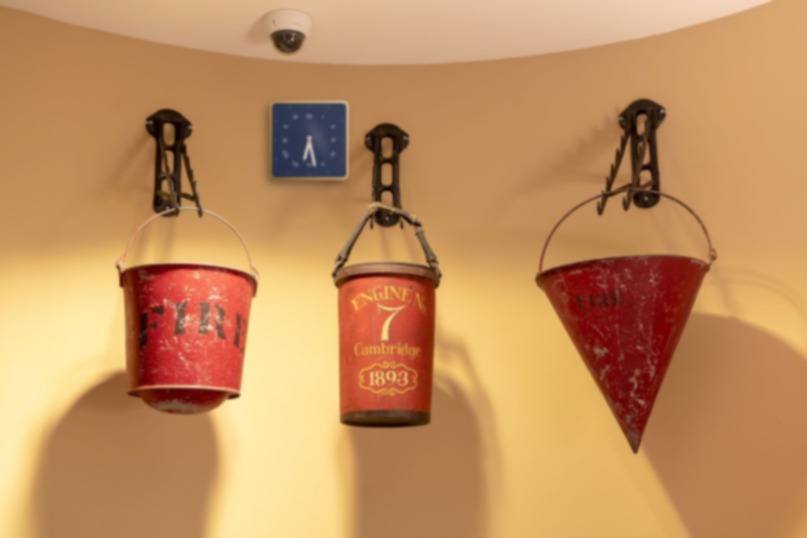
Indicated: **6:28**
